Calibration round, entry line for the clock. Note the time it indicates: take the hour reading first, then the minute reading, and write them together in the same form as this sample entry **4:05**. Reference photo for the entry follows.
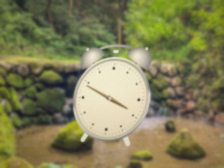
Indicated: **3:49**
